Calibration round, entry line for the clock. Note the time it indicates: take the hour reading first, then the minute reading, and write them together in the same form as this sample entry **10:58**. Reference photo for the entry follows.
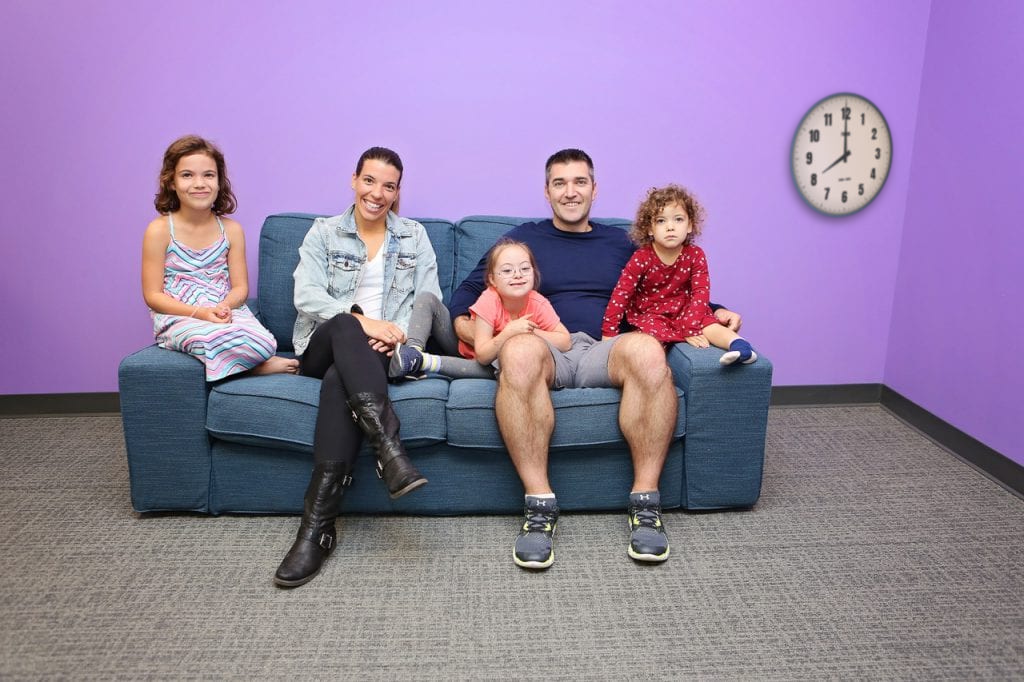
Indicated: **8:00**
